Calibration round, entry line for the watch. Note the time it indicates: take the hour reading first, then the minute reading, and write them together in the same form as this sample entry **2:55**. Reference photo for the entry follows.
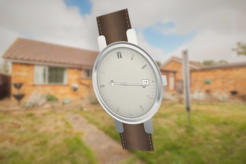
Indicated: **9:16**
